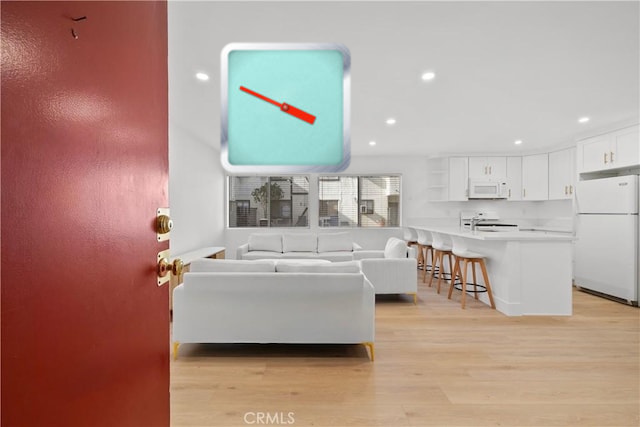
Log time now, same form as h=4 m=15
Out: h=3 m=49
